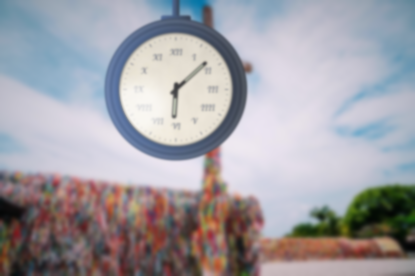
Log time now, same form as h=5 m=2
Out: h=6 m=8
